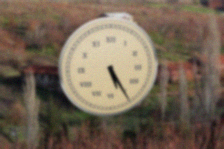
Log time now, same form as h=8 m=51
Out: h=5 m=25
